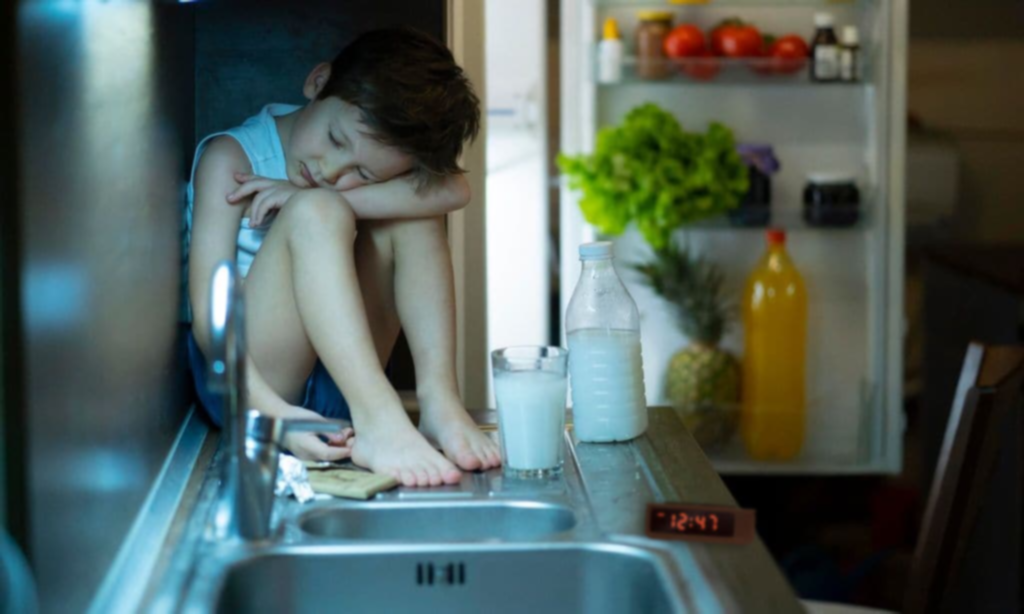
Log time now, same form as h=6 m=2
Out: h=12 m=47
